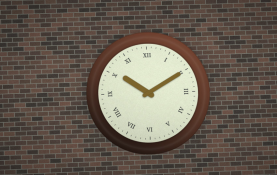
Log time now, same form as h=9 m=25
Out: h=10 m=10
